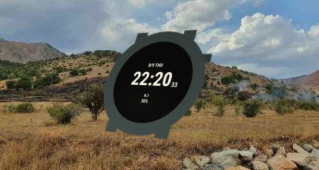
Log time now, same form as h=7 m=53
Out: h=22 m=20
